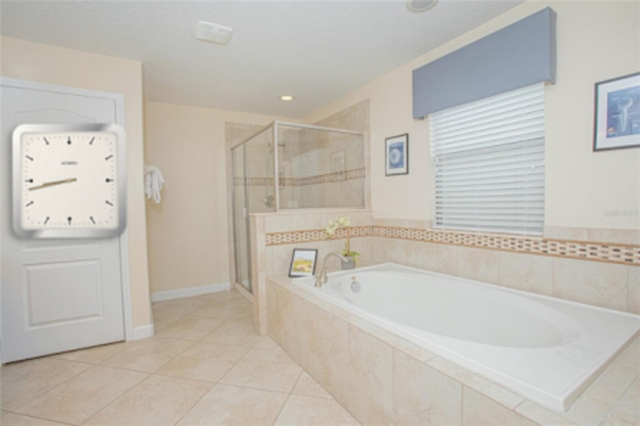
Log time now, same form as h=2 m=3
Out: h=8 m=43
